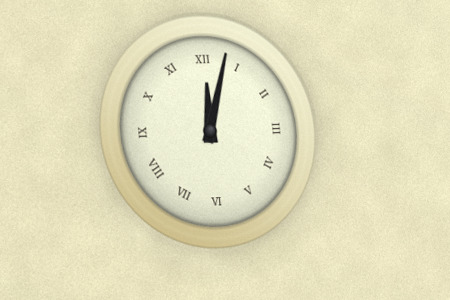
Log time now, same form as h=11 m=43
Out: h=12 m=3
